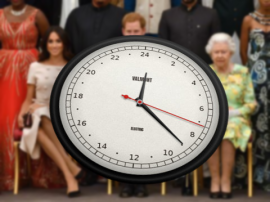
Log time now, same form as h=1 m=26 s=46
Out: h=0 m=22 s=18
